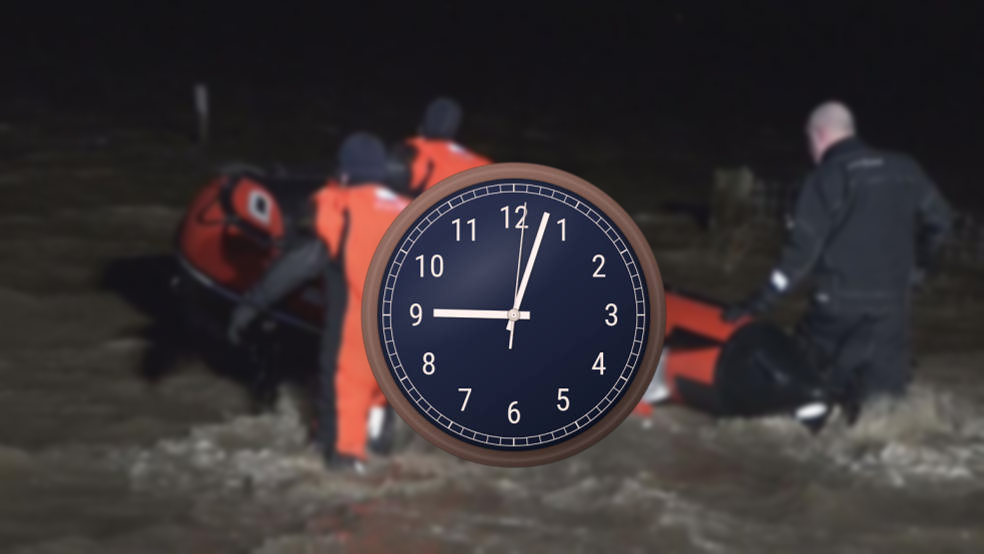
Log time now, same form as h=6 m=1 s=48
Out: h=9 m=3 s=1
